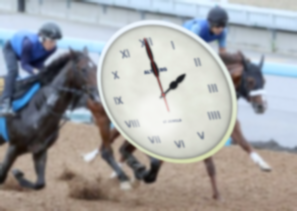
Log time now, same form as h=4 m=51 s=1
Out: h=2 m=0 s=0
